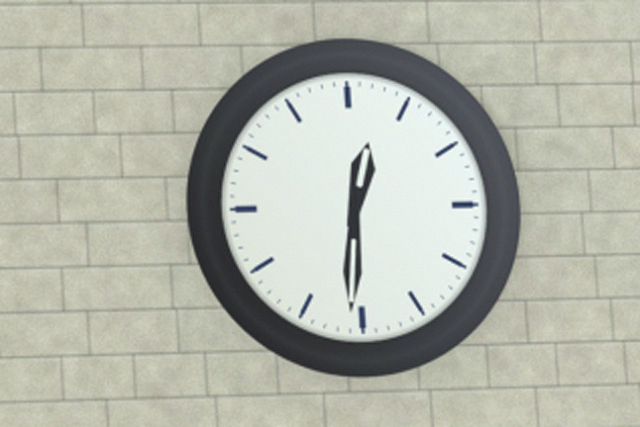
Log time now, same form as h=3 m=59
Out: h=12 m=31
